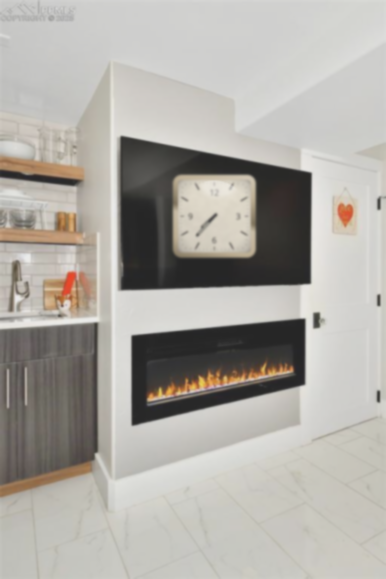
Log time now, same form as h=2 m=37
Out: h=7 m=37
